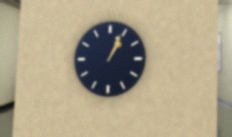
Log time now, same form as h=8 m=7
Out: h=1 m=4
